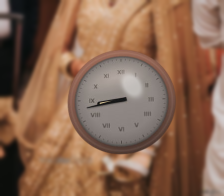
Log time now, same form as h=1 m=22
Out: h=8 m=43
